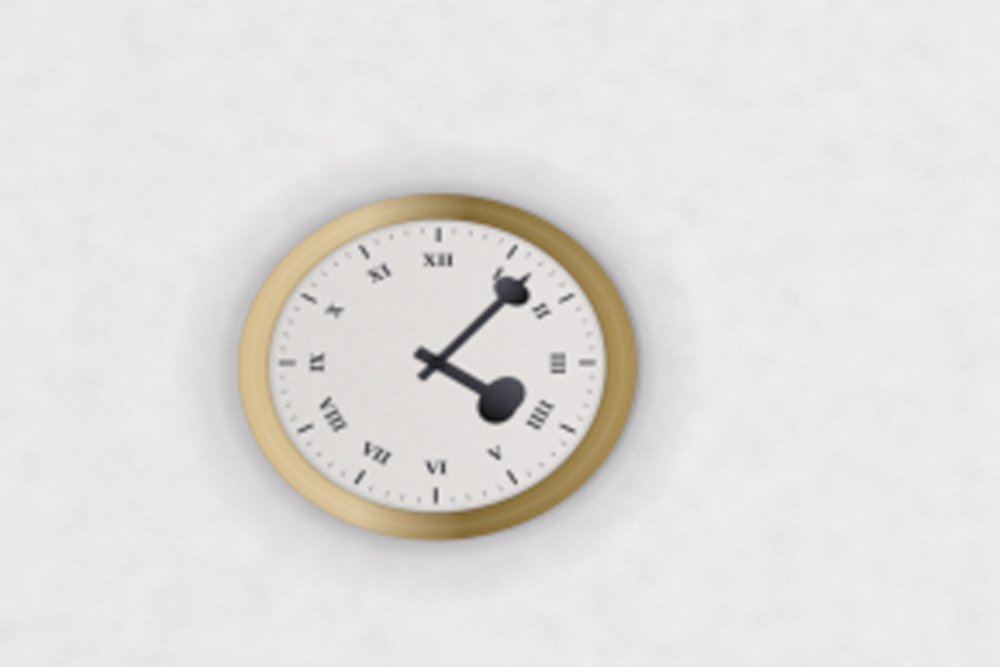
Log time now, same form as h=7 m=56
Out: h=4 m=7
